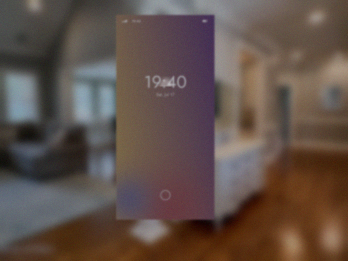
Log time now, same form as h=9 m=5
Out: h=19 m=40
